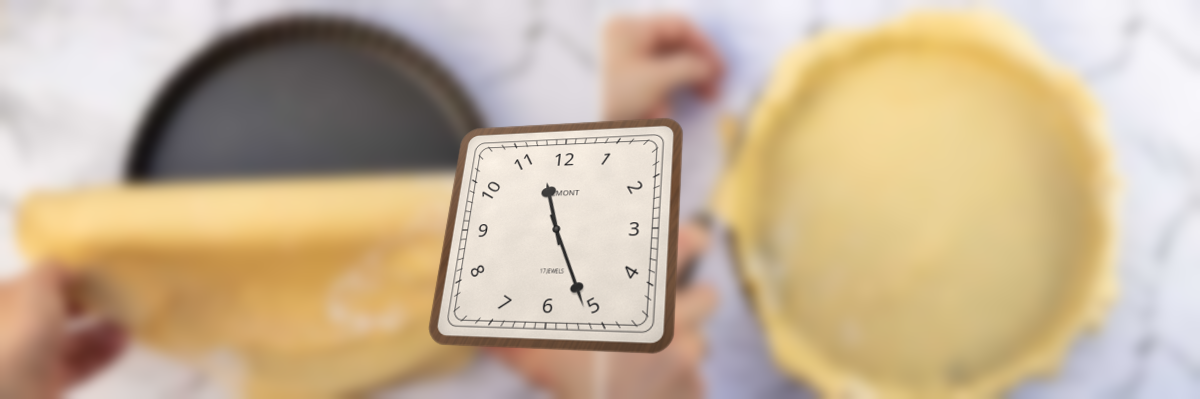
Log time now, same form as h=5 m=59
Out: h=11 m=26
